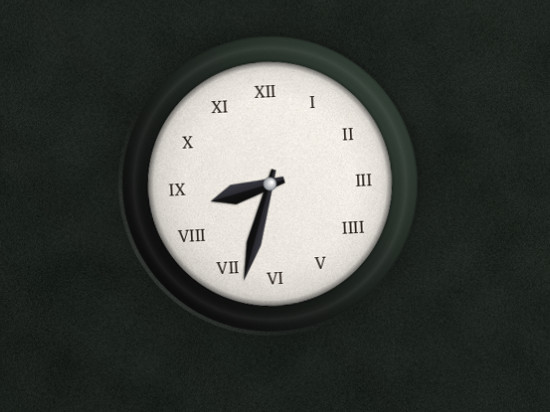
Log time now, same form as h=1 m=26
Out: h=8 m=33
